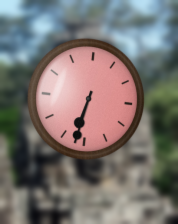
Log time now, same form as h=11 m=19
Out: h=6 m=32
